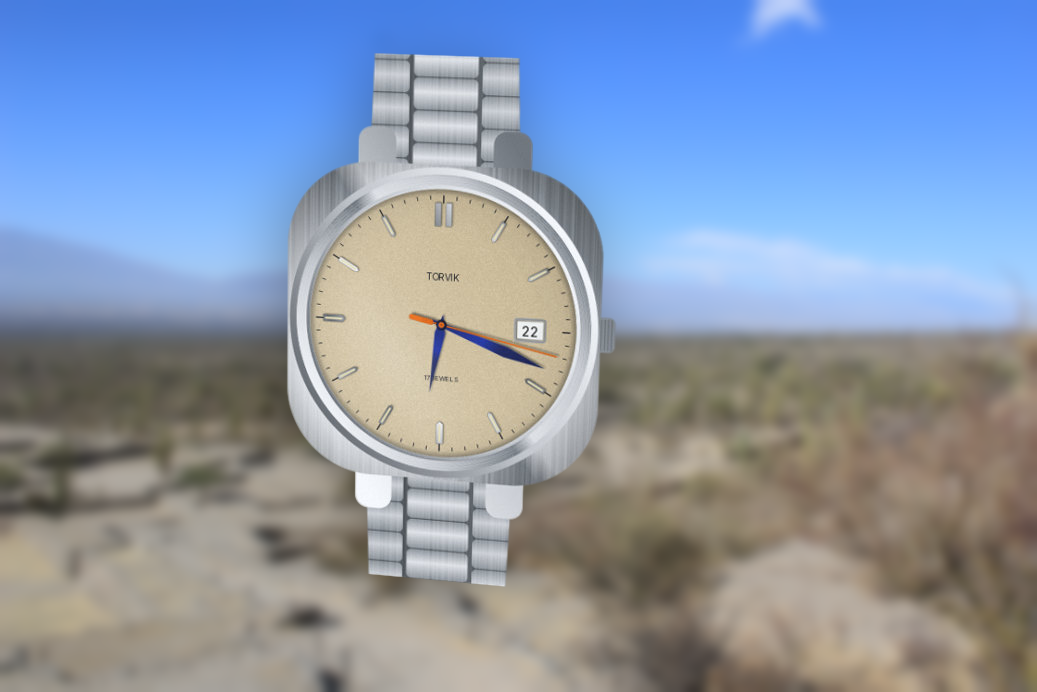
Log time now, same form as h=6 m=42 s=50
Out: h=6 m=18 s=17
